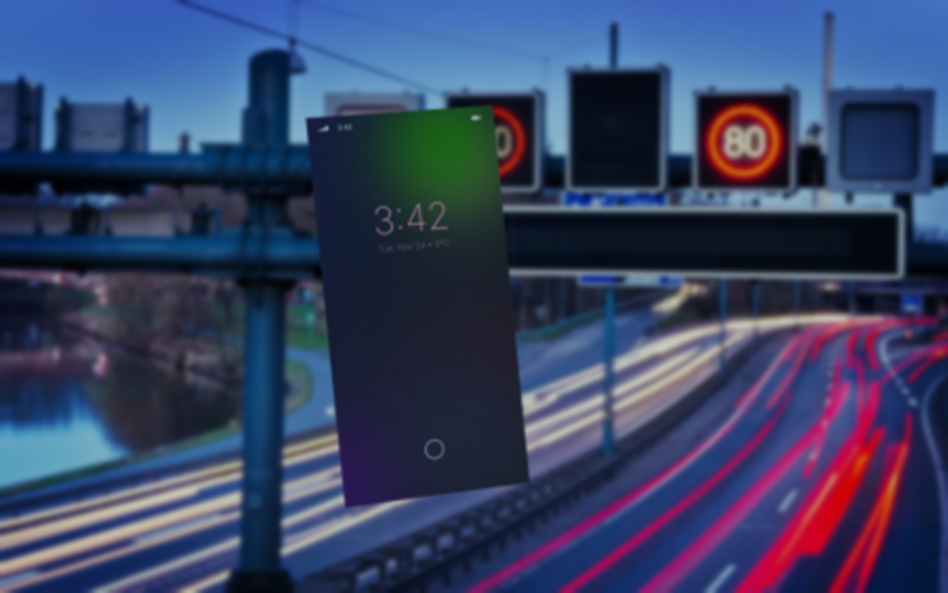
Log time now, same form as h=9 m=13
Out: h=3 m=42
